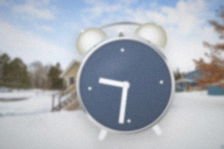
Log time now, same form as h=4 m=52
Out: h=9 m=32
